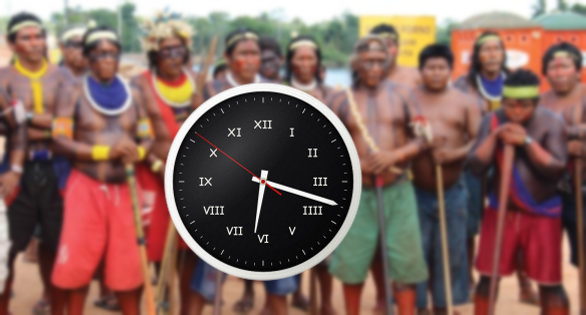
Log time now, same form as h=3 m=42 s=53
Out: h=6 m=17 s=51
